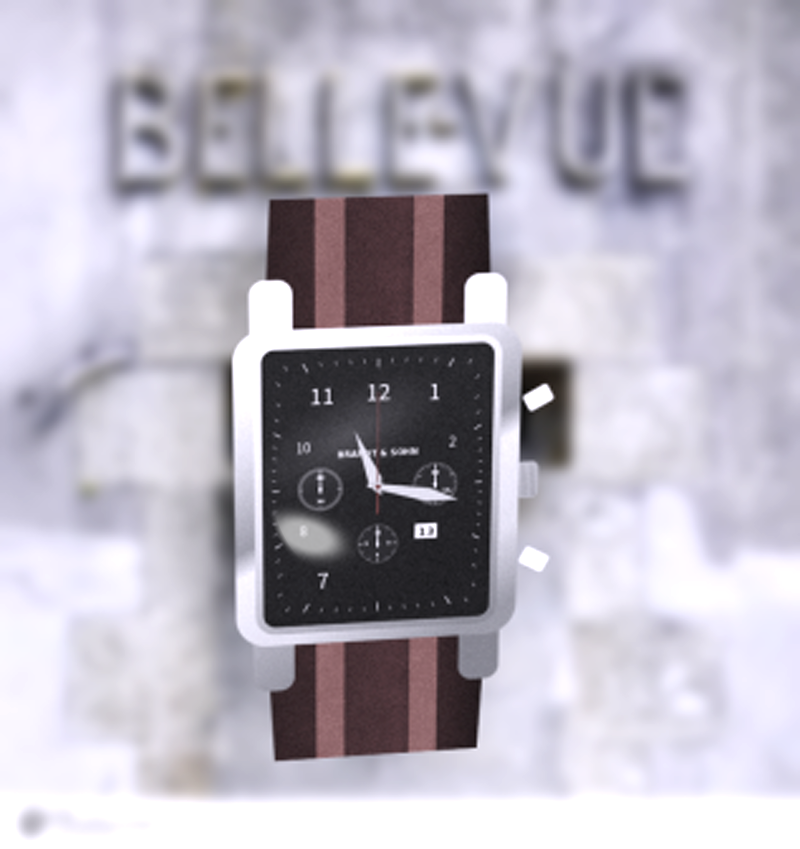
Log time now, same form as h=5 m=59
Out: h=11 m=17
